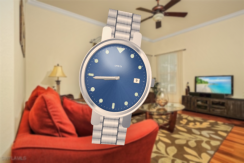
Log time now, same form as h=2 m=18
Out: h=8 m=44
